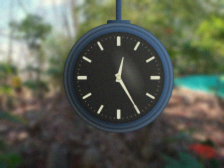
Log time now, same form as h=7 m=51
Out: h=12 m=25
